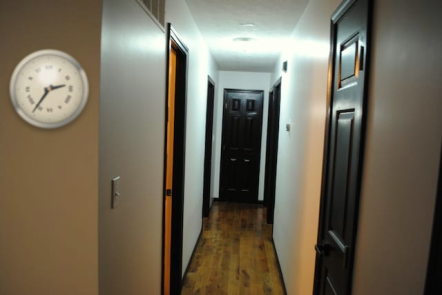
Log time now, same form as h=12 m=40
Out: h=2 m=36
